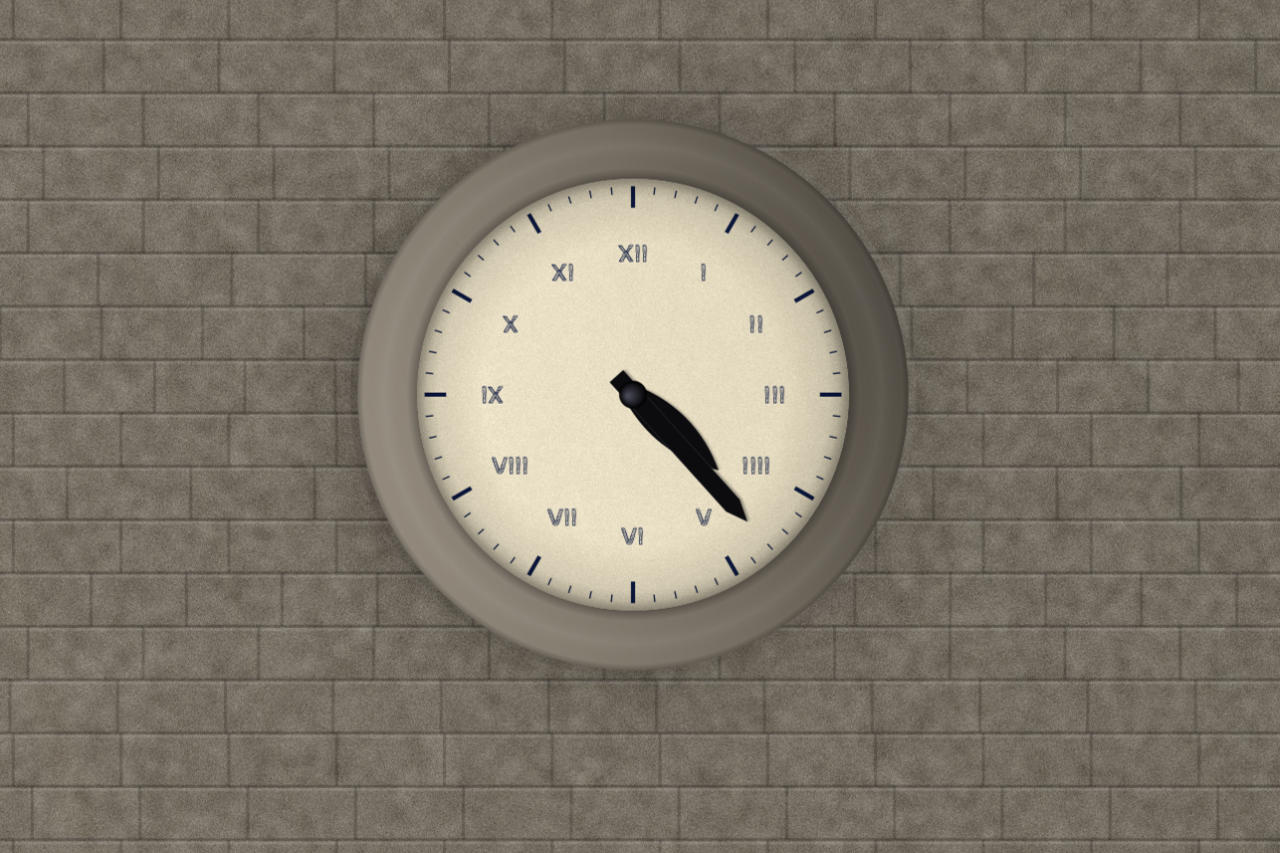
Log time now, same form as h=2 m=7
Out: h=4 m=23
